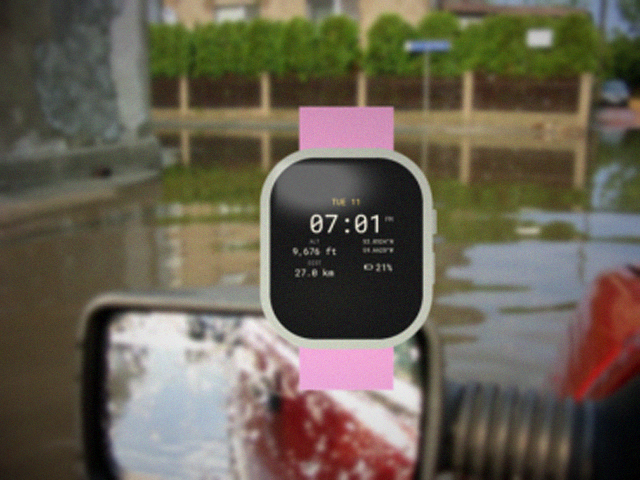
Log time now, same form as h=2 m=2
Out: h=7 m=1
